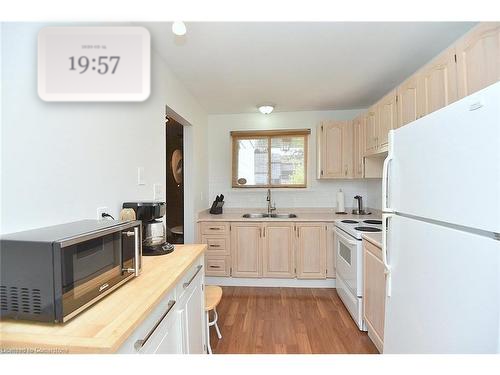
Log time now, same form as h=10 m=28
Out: h=19 m=57
